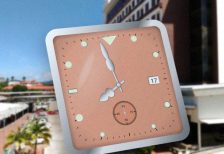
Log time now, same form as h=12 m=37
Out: h=7 m=58
